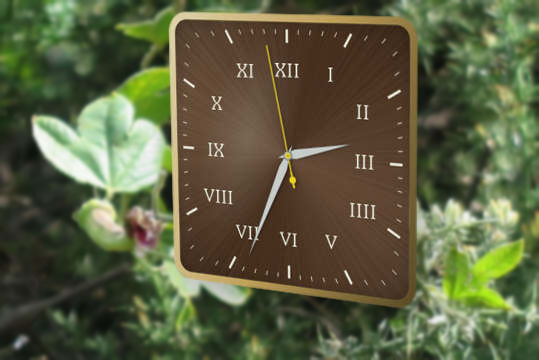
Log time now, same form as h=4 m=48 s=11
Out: h=2 m=33 s=58
